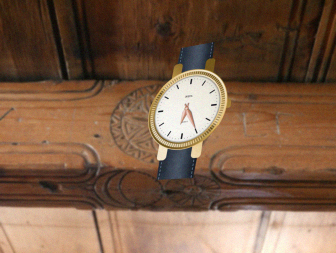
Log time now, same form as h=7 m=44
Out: h=6 m=25
